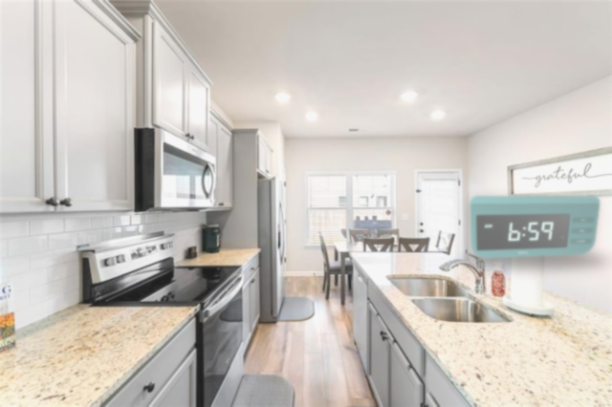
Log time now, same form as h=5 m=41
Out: h=6 m=59
